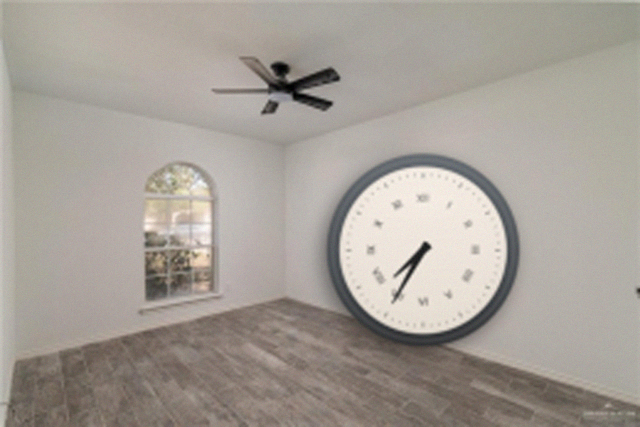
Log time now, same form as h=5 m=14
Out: h=7 m=35
